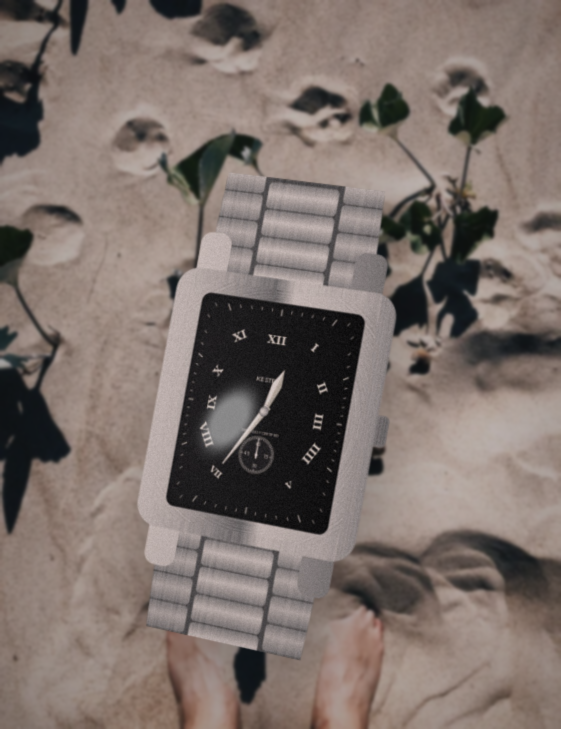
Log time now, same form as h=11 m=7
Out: h=12 m=35
